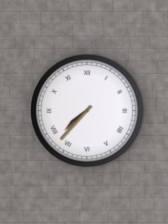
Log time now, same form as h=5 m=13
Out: h=7 m=37
